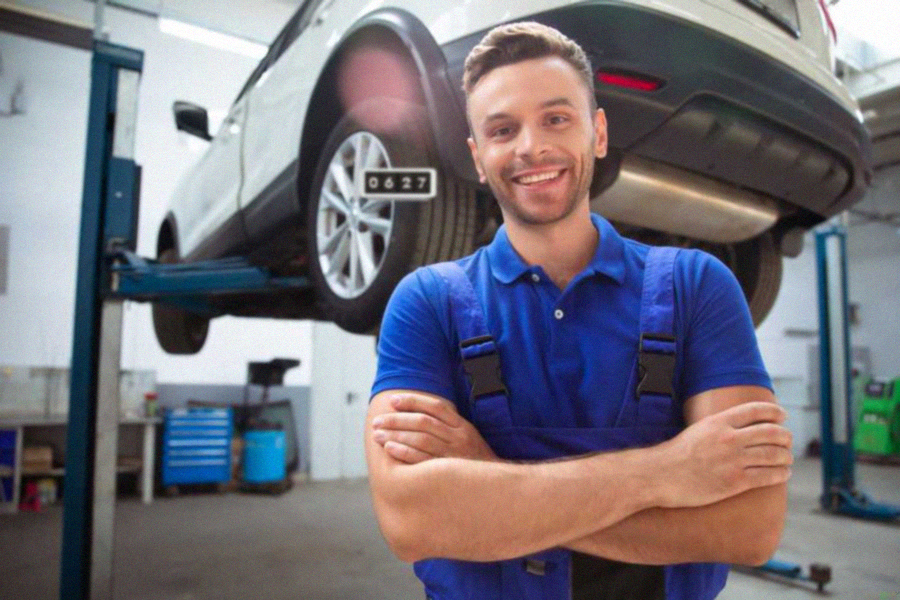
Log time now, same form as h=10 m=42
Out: h=6 m=27
